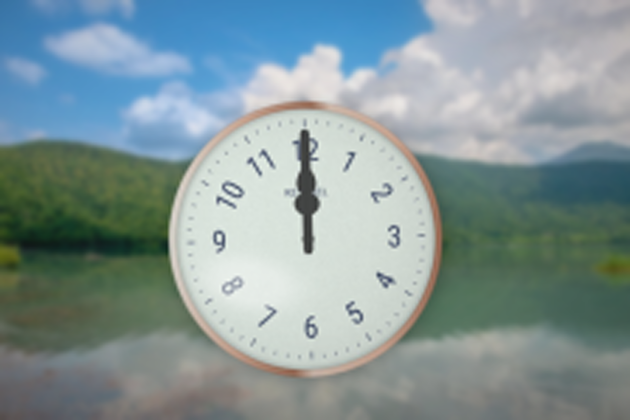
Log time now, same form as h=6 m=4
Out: h=12 m=0
